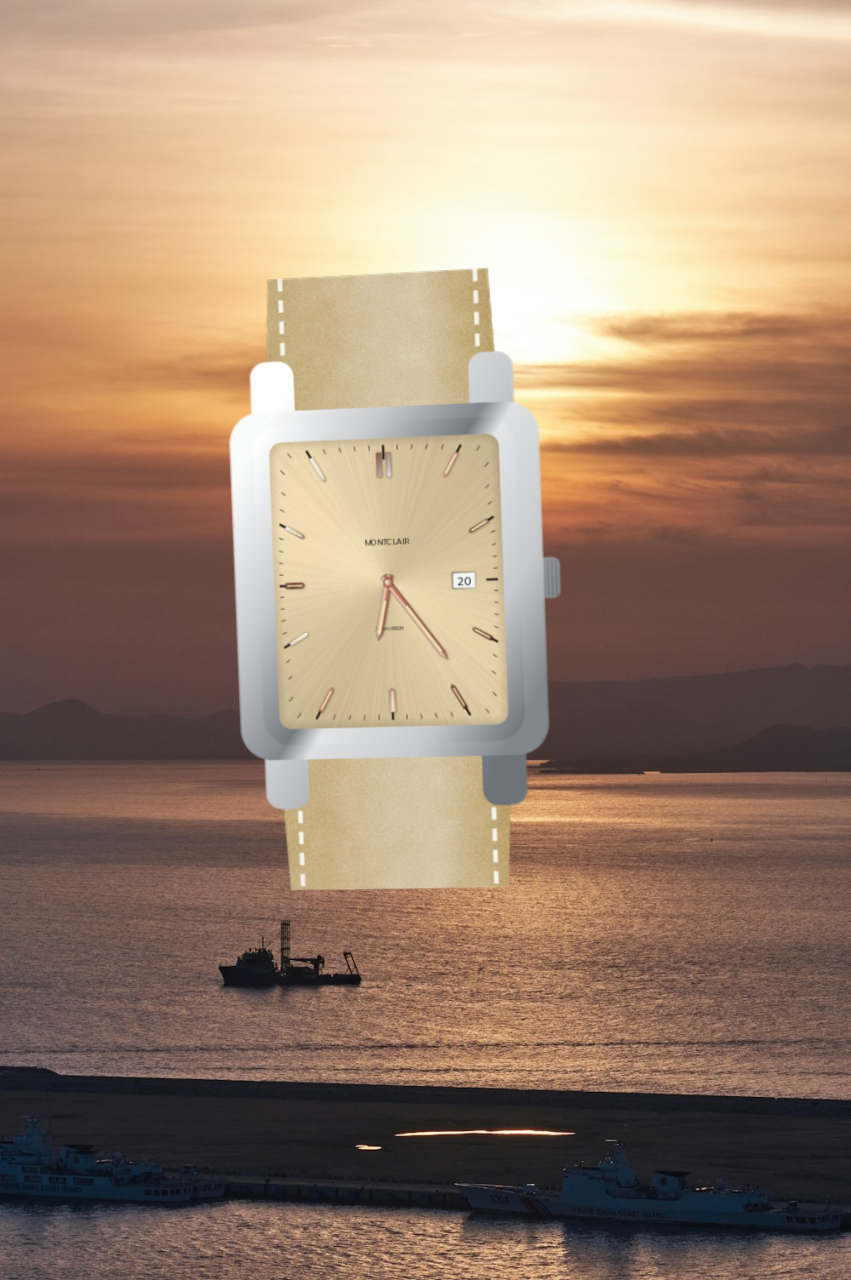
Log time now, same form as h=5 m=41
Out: h=6 m=24
